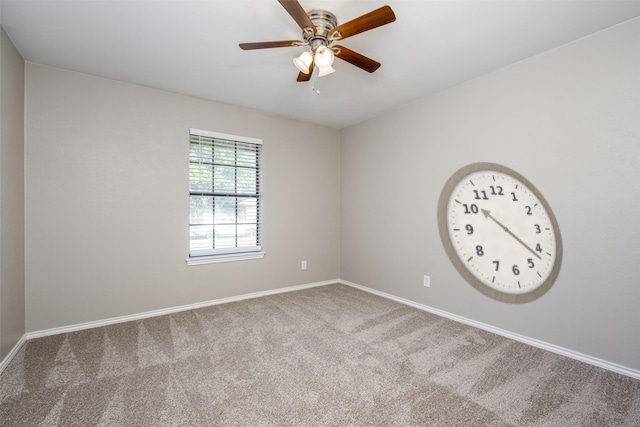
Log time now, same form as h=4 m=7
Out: h=10 m=22
